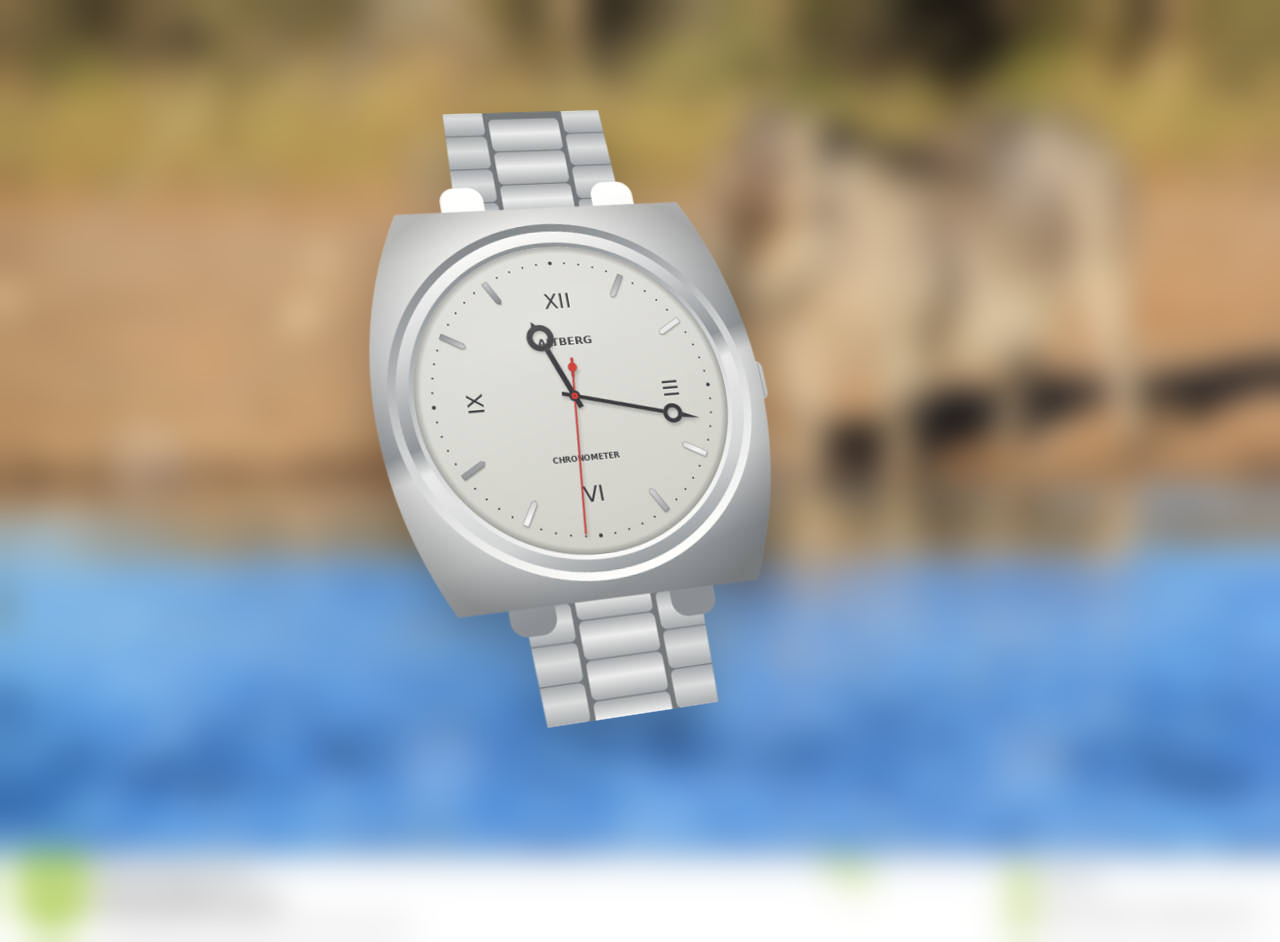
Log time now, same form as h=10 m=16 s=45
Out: h=11 m=17 s=31
